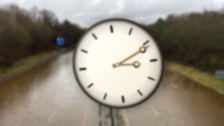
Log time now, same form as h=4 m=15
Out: h=3 m=11
